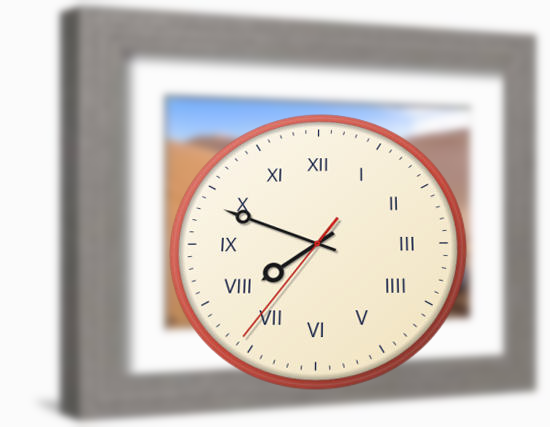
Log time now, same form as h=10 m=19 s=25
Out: h=7 m=48 s=36
